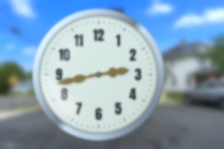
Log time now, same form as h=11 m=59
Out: h=2 m=43
